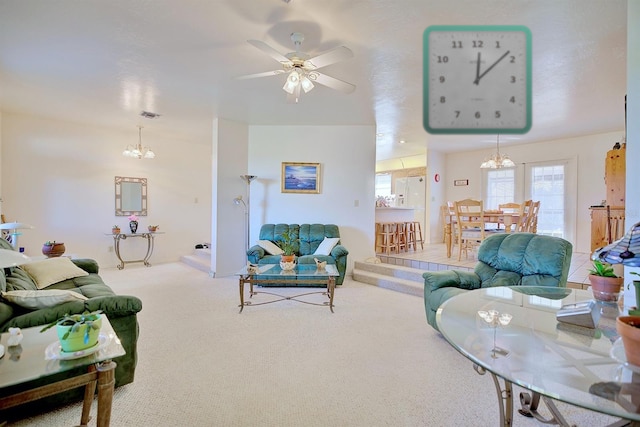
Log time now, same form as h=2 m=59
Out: h=12 m=8
